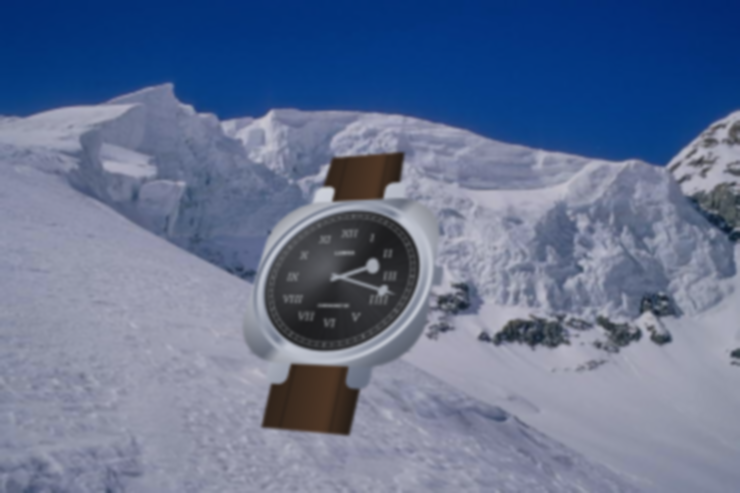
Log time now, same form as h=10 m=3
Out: h=2 m=18
